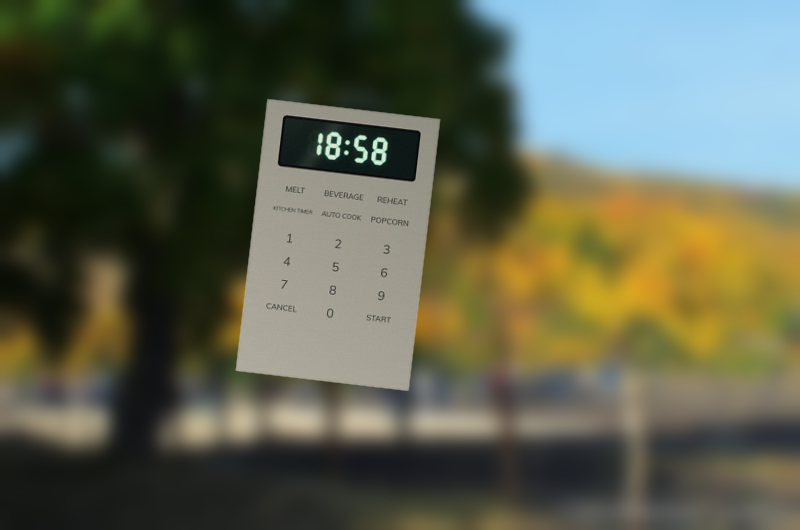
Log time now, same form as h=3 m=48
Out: h=18 m=58
